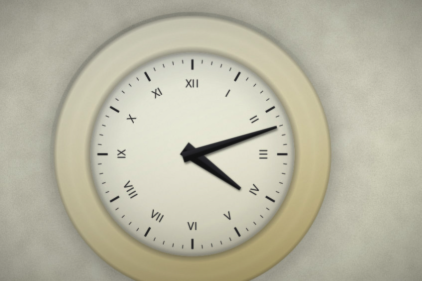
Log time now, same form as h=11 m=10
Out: h=4 m=12
